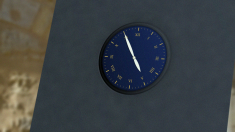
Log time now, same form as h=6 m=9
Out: h=4 m=55
